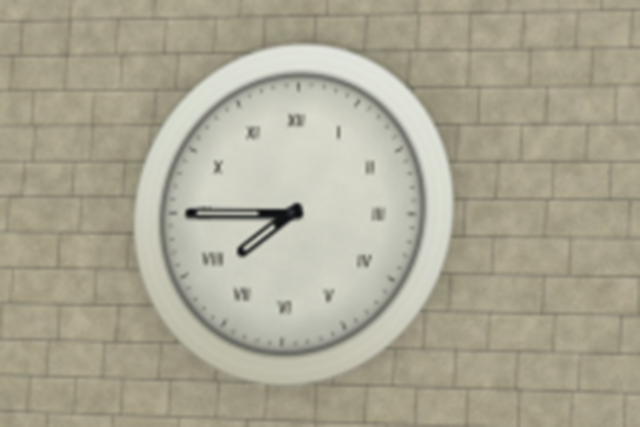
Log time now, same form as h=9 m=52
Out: h=7 m=45
